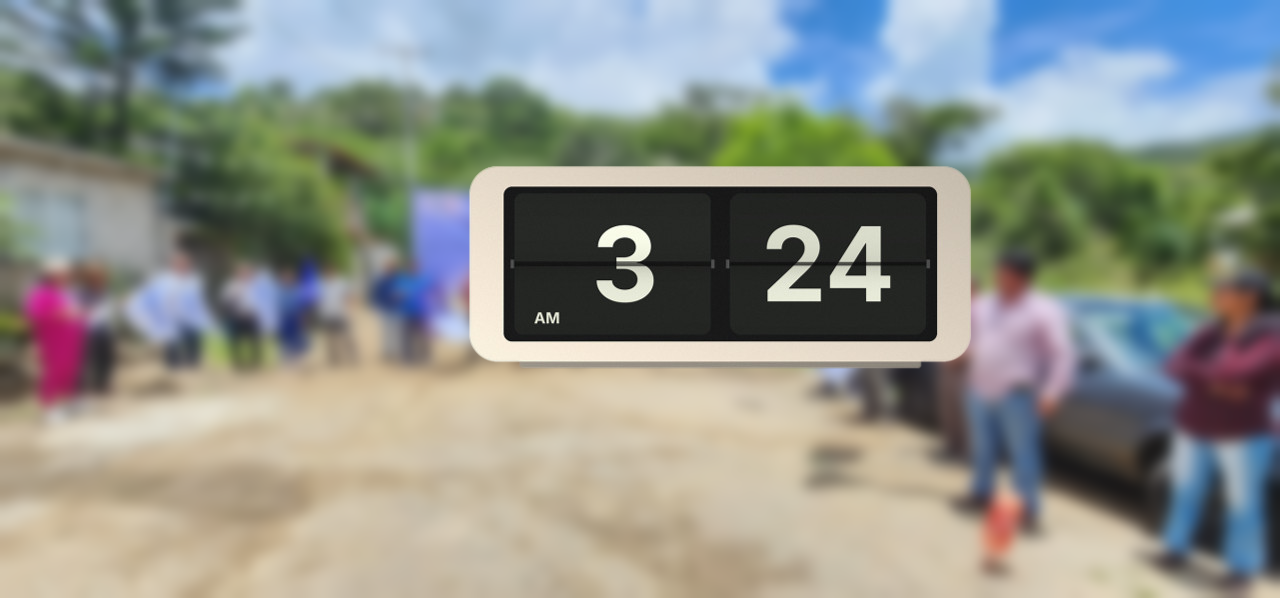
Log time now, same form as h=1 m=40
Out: h=3 m=24
